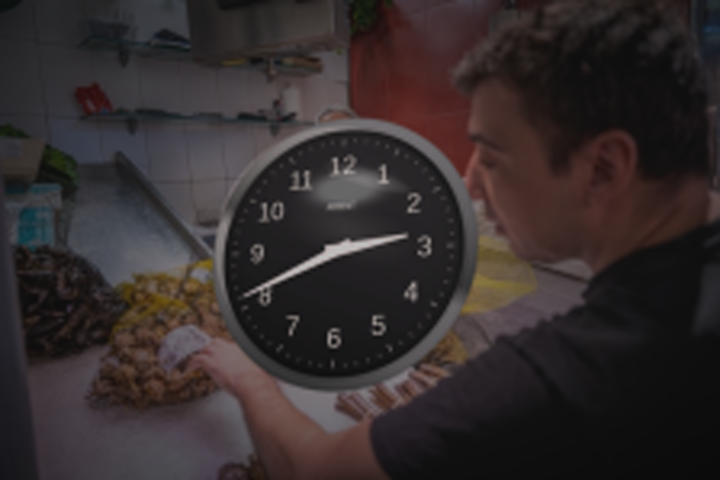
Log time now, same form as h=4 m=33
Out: h=2 m=41
